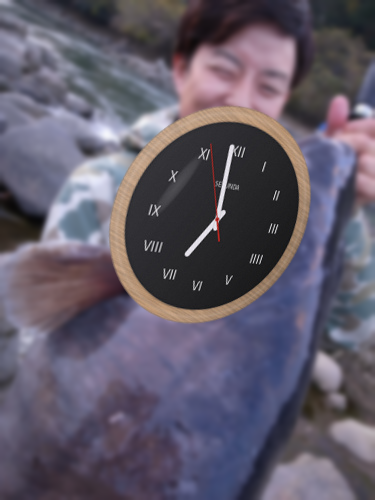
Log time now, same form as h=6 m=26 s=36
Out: h=6 m=58 s=56
